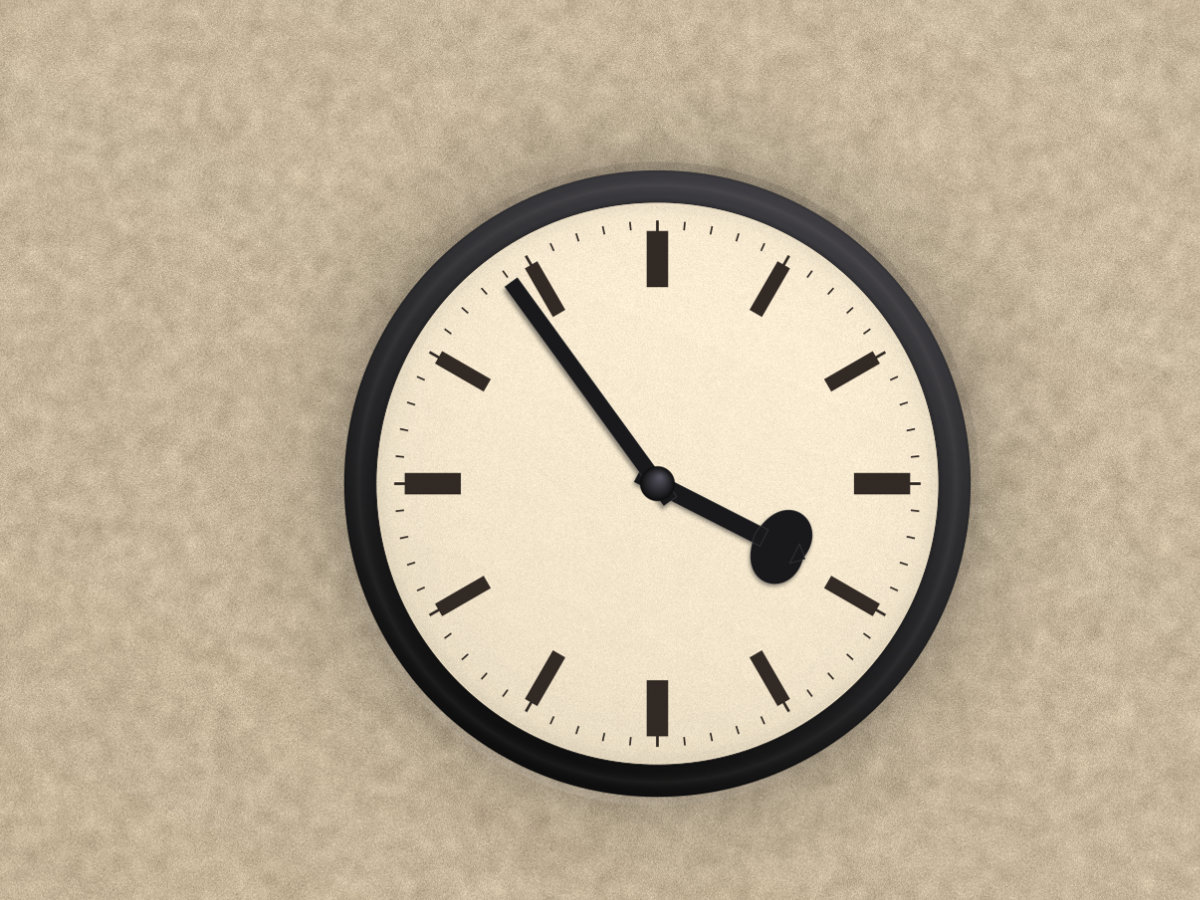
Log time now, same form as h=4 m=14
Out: h=3 m=54
